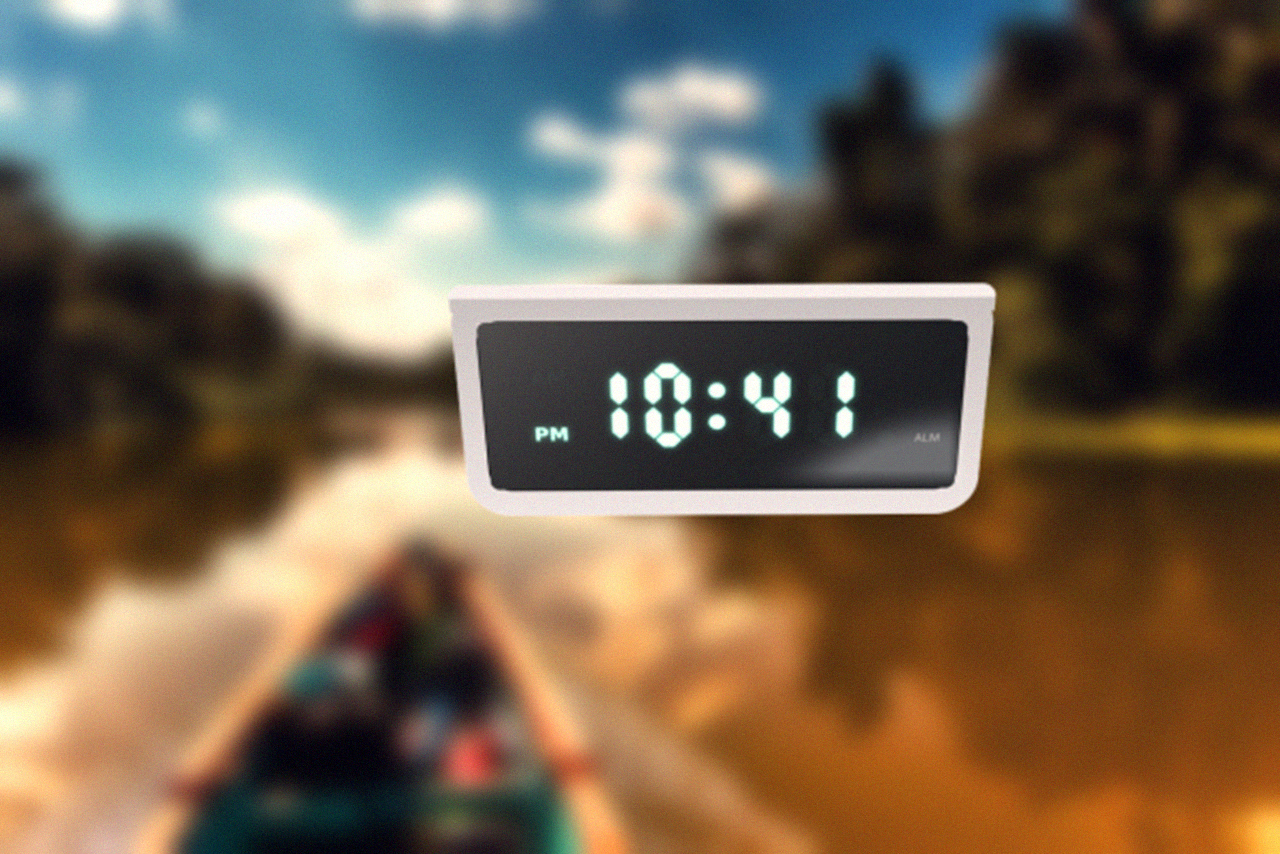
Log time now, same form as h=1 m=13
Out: h=10 m=41
